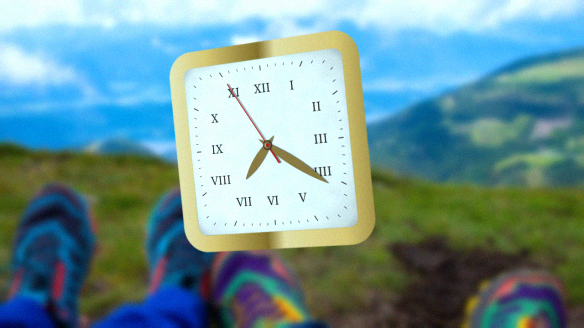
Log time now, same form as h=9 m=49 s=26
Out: h=7 m=20 s=55
